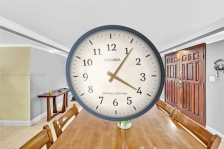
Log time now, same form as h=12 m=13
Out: h=4 m=6
